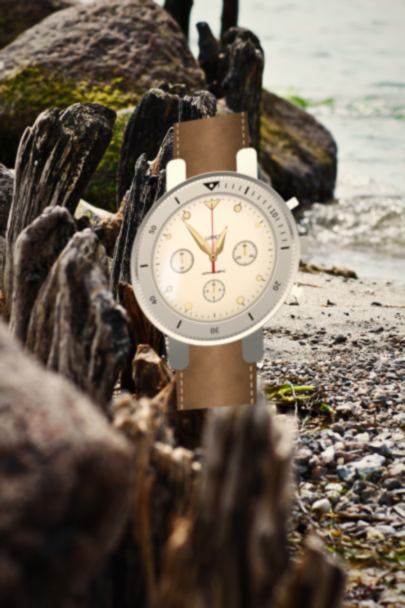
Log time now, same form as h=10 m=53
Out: h=12 m=54
